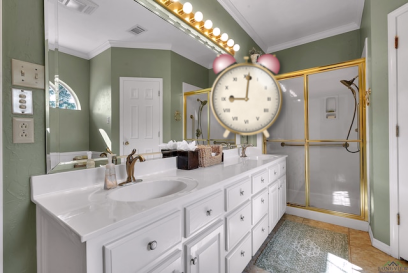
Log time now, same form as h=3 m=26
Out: h=9 m=1
